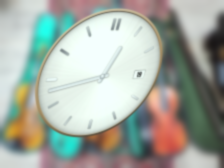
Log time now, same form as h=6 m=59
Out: h=12 m=43
